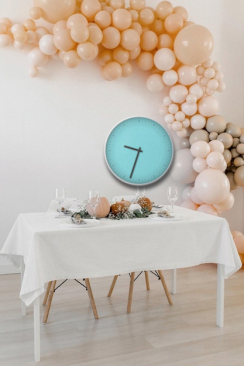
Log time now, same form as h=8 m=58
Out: h=9 m=33
